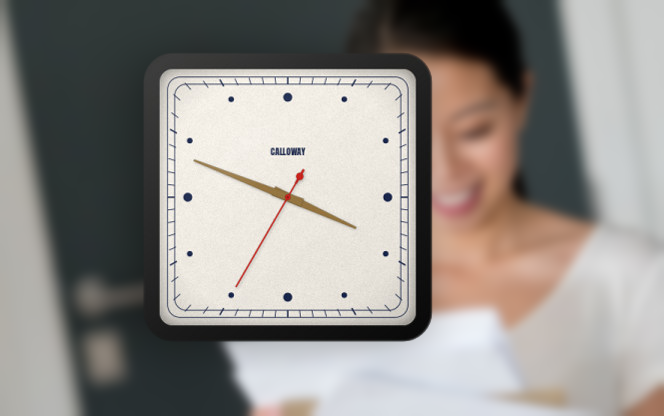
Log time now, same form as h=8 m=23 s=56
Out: h=3 m=48 s=35
